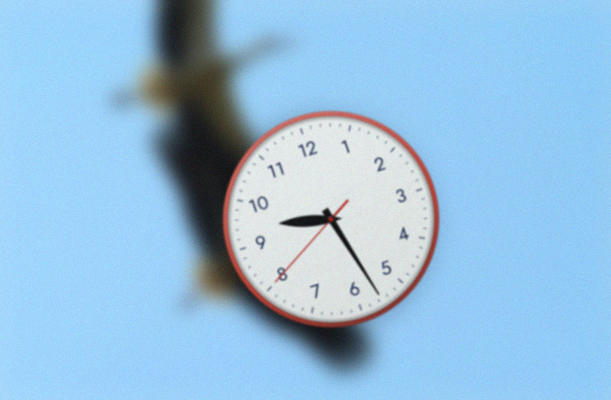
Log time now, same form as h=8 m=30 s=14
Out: h=9 m=27 s=40
